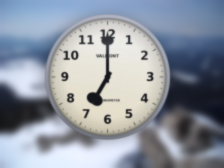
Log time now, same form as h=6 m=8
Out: h=7 m=0
